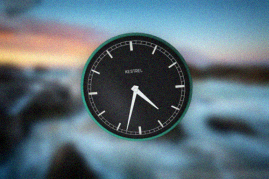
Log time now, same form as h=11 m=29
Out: h=4 m=33
